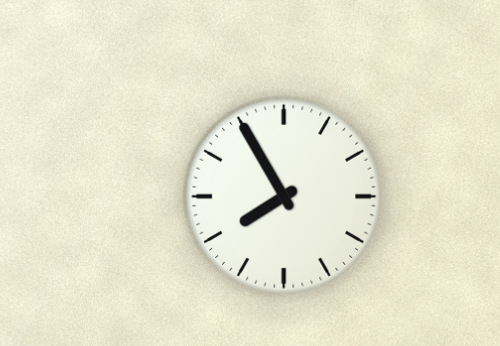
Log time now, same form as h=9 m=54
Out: h=7 m=55
